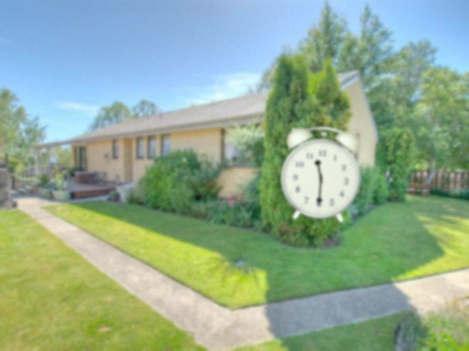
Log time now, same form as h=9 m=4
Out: h=11 m=30
